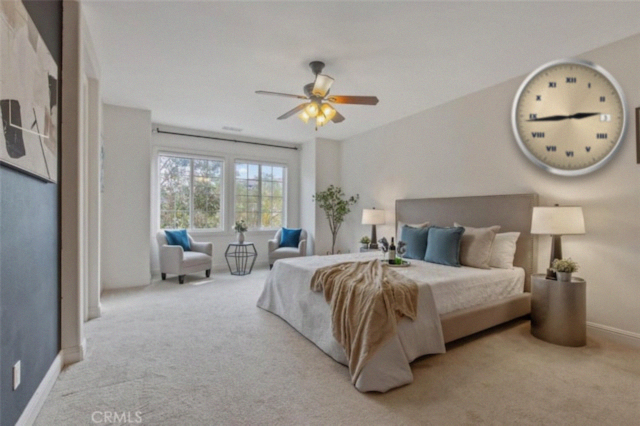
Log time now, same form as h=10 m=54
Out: h=2 m=44
